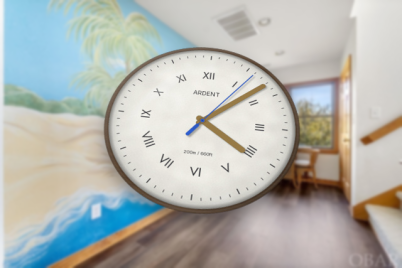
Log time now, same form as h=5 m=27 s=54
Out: h=4 m=8 s=6
